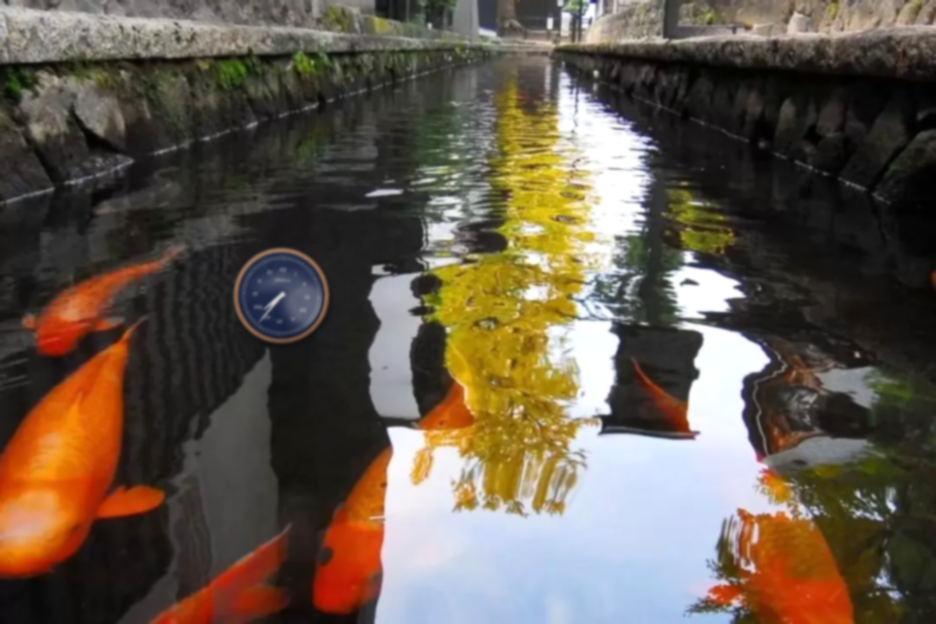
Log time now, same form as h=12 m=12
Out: h=7 m=36
